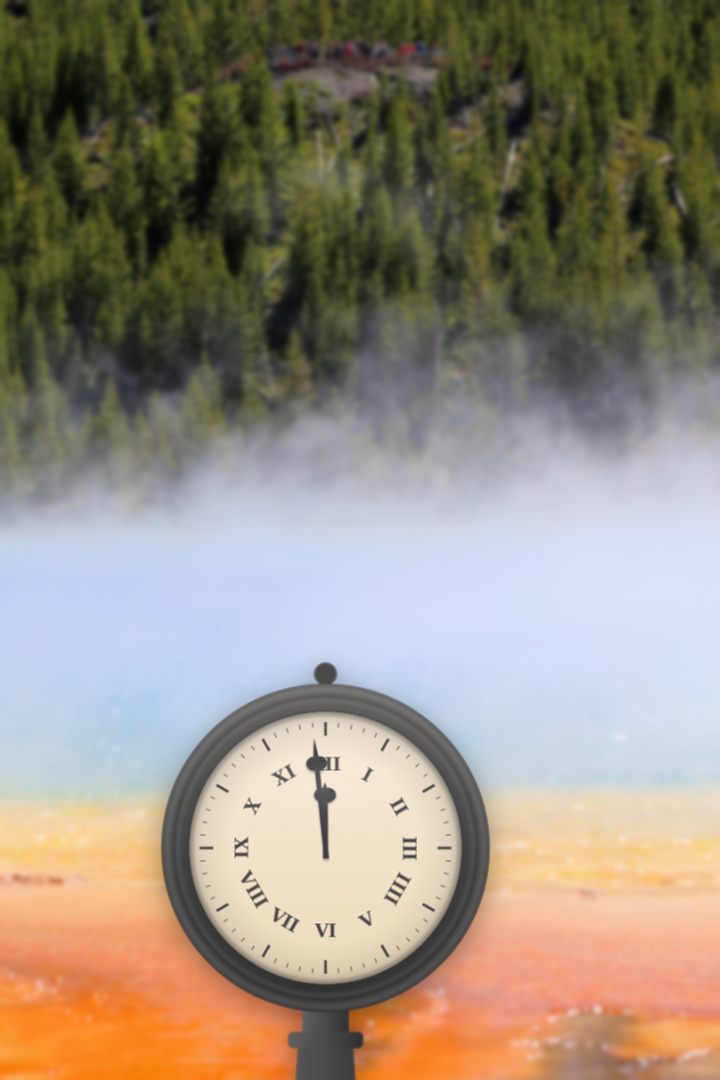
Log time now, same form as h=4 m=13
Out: h=11 m=59
